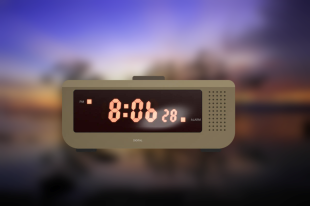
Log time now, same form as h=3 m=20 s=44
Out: h=8 m=6 s=28
